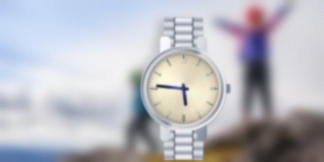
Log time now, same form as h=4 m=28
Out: h=5 m=46
